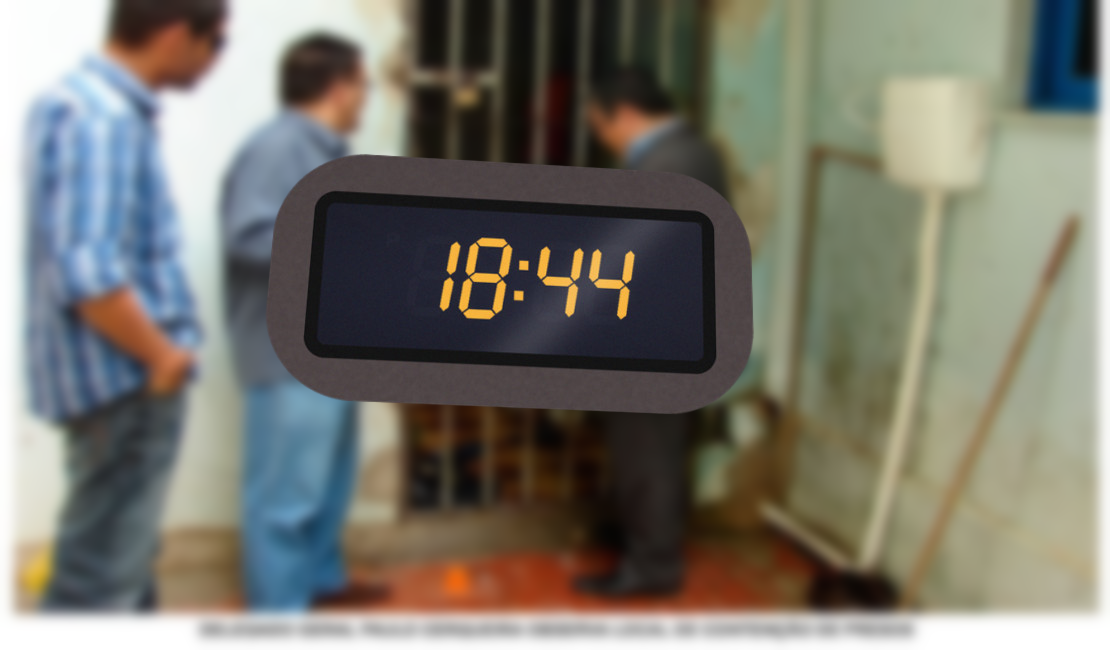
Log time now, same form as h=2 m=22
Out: h=18 m=44
